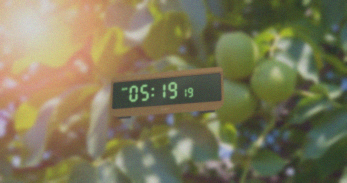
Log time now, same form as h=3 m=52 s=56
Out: h=5 m=19 s=19
